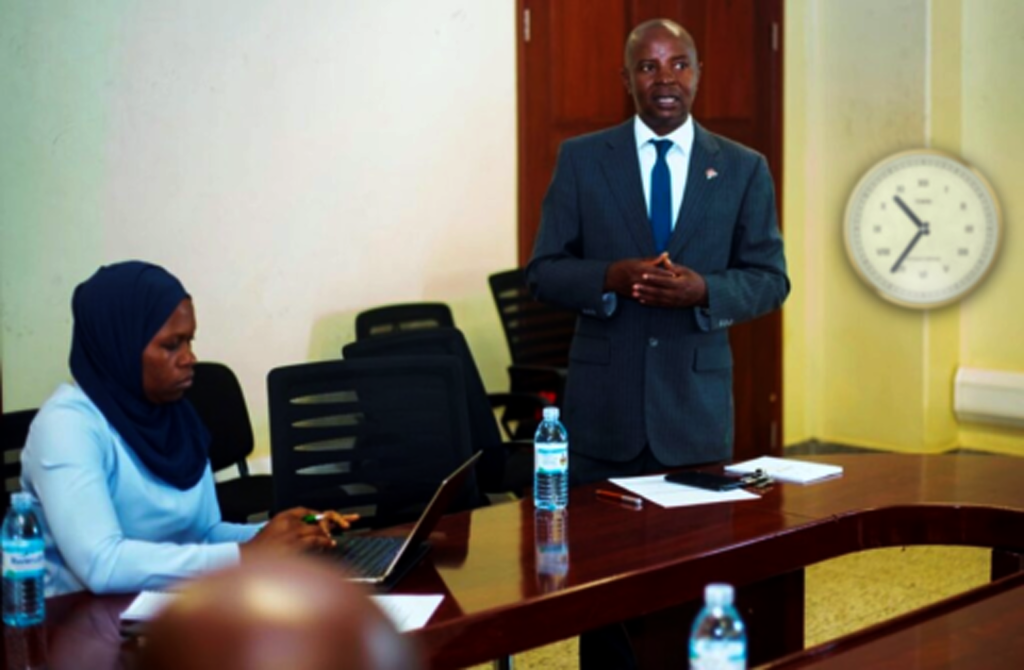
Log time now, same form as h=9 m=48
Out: h=10 m=36
